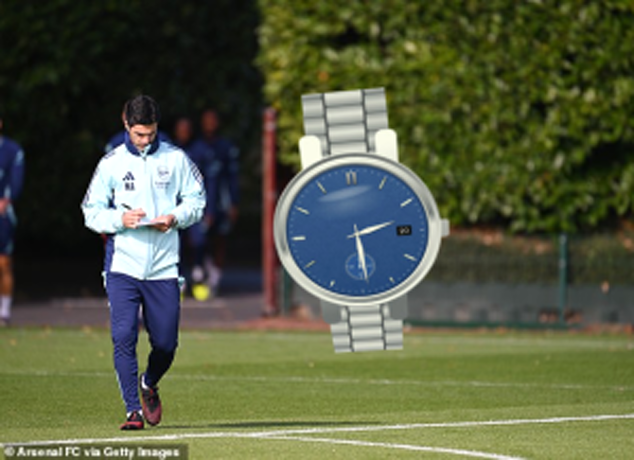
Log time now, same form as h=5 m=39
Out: h=2 m=29
